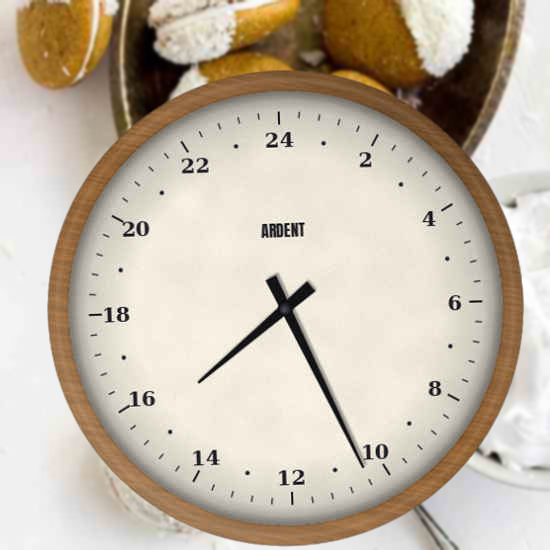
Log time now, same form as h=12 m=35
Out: h=15 m=26
